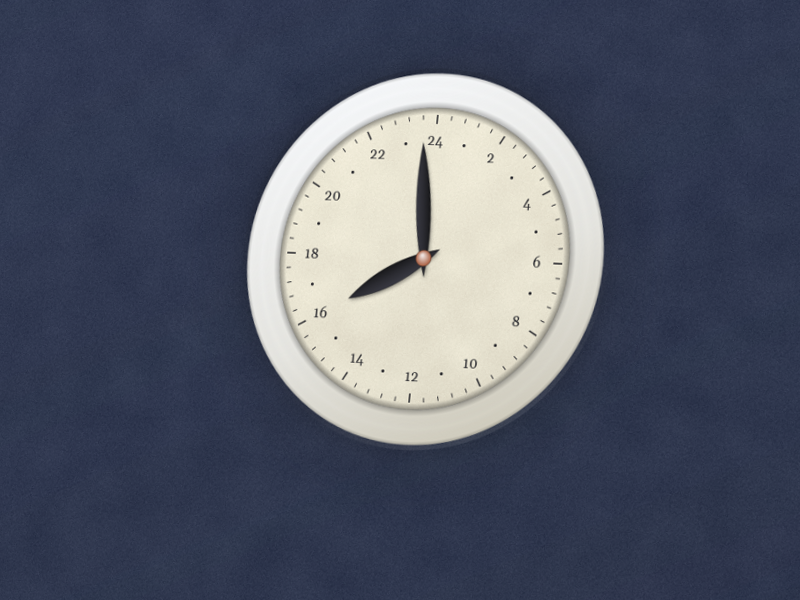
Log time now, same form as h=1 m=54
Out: h=15 m=59
